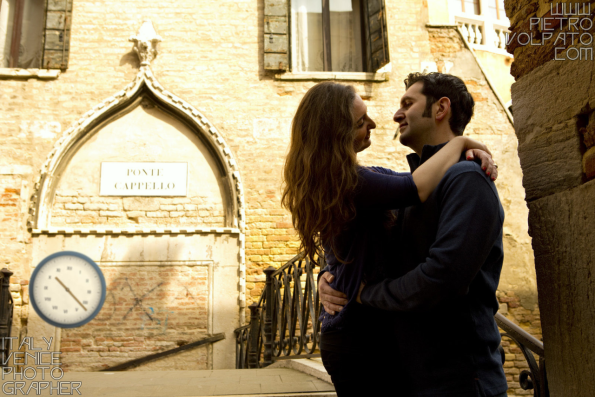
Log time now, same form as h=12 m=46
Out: h=10 m=22
